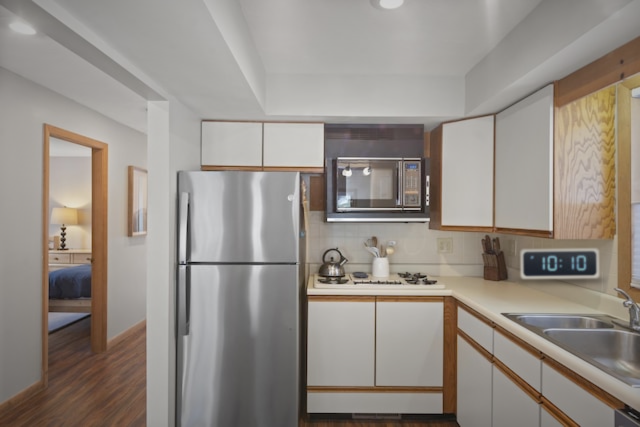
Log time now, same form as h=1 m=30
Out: h=10 m=10
